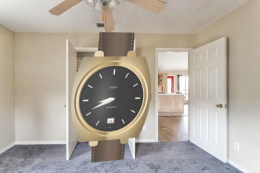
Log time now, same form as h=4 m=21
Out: h=8 m=41
